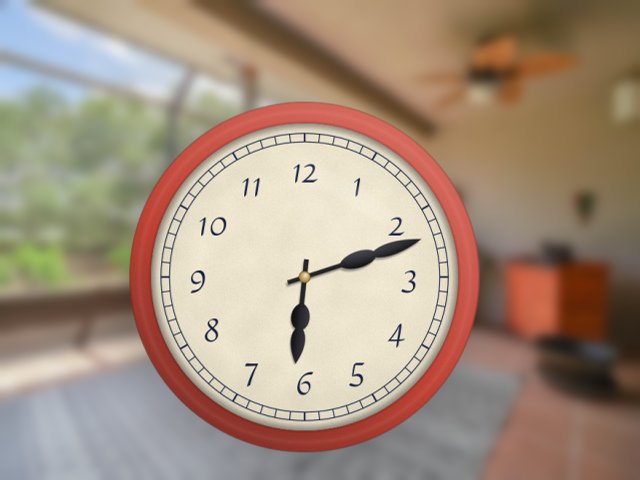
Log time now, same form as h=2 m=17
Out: h=6 m=12
